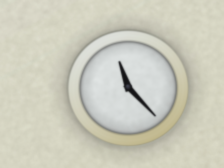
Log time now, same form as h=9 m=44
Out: h=11 m=23
